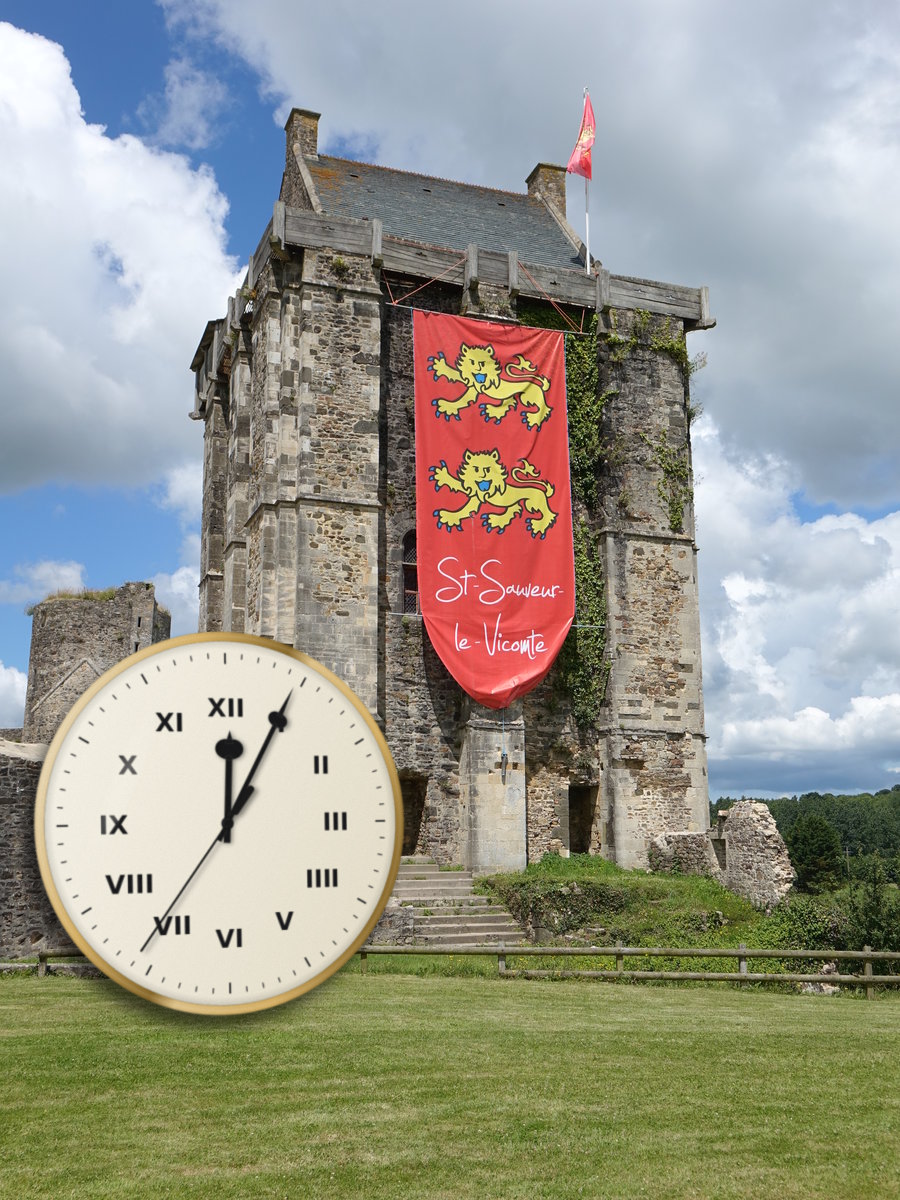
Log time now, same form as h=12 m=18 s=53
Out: h=12 m=4 s=36
